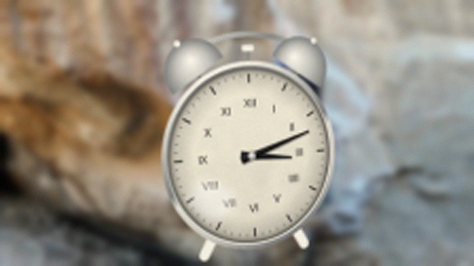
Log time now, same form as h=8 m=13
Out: h=3 m=12
